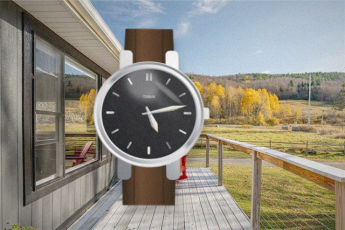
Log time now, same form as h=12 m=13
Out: h=5 m=13
